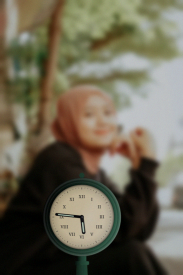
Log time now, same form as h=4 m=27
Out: h=5 m=46
